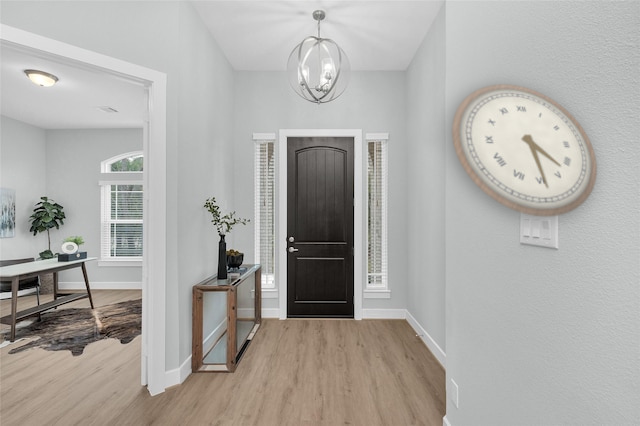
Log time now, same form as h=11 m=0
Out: h=4 m=29
